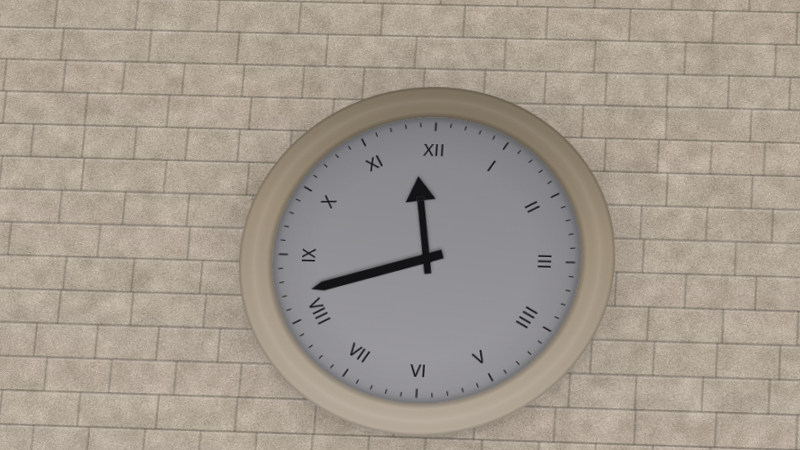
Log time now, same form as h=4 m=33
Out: h=11 m=42
